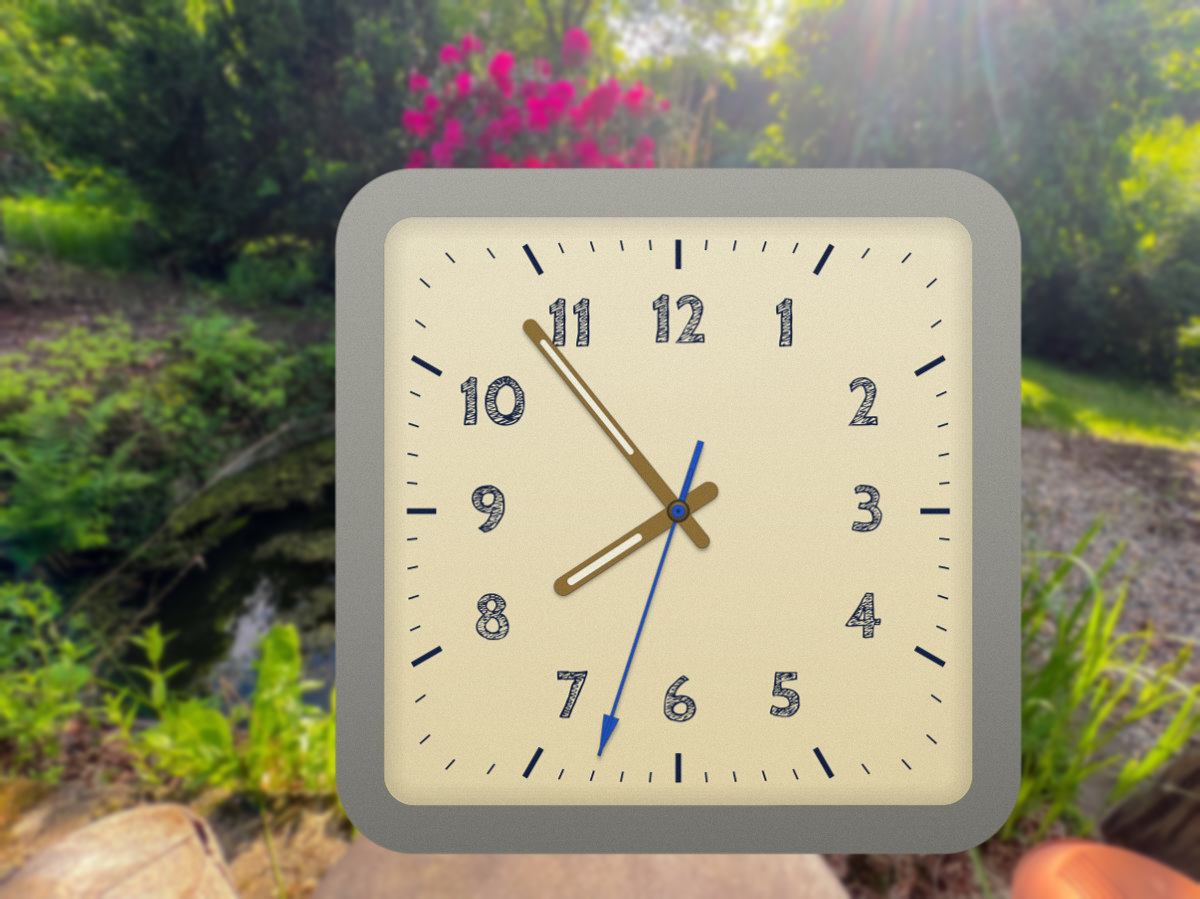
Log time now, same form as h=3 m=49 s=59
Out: h=7 m=53 s=33
